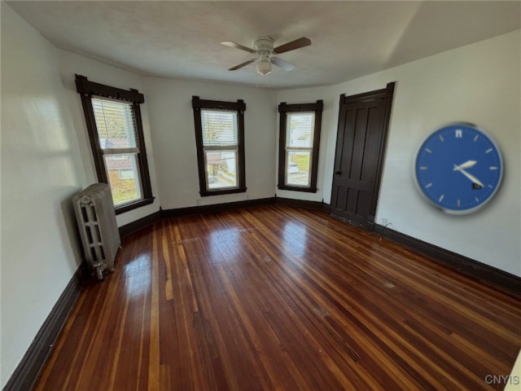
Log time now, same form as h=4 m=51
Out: h=2 m=21
